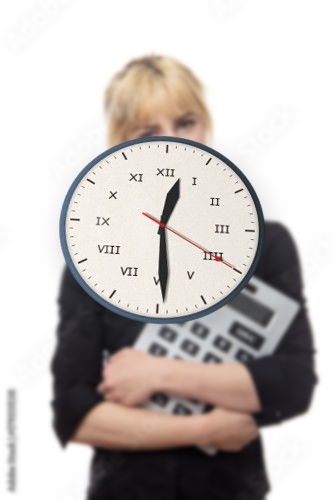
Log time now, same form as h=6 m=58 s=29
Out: h=12 m=29 s=20
